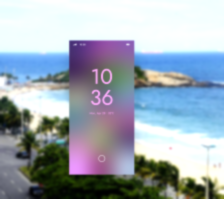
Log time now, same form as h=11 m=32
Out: h=10 m=36
